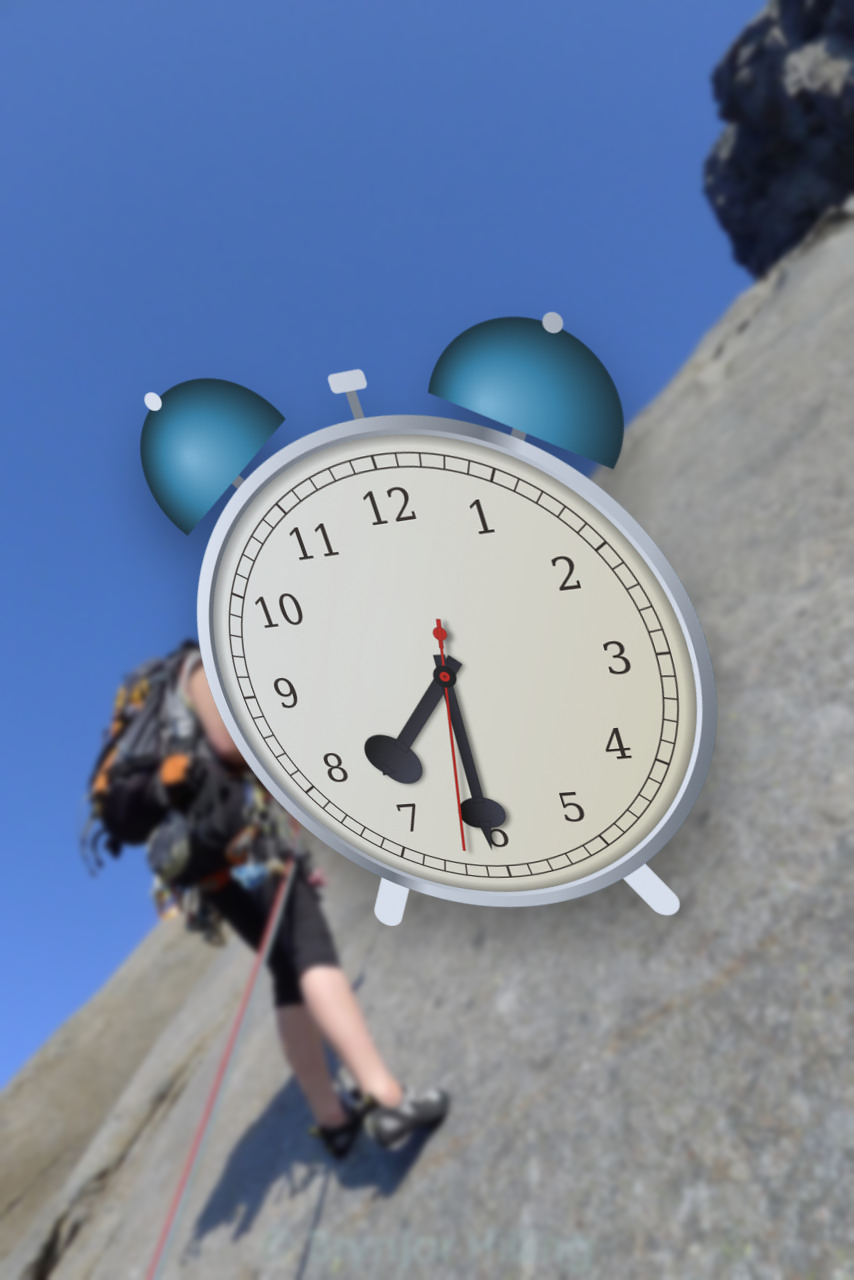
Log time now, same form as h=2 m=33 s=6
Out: h=7 m=30 s=32
